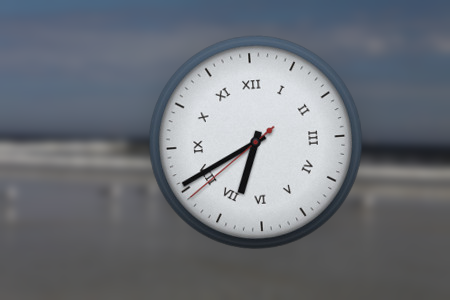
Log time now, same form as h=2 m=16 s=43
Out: h=6 m=40 s=39
